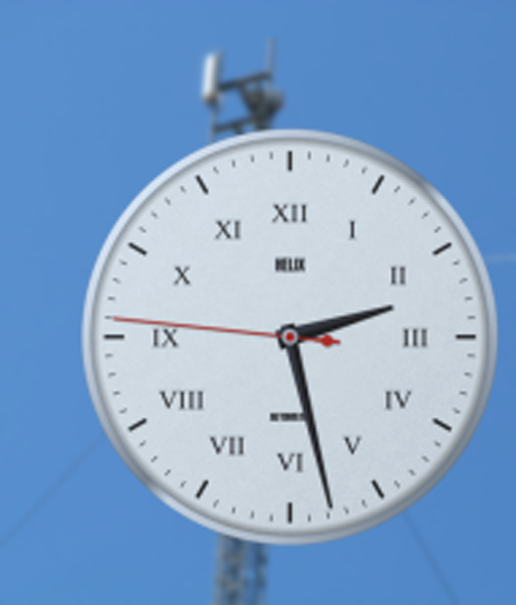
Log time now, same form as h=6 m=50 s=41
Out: h=2 m=27 s=46
